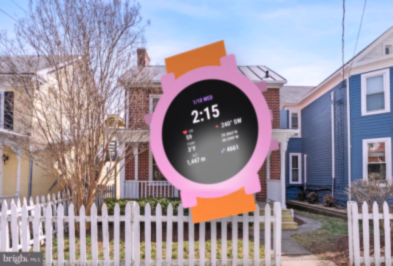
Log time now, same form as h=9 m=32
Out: h=2 m=15
